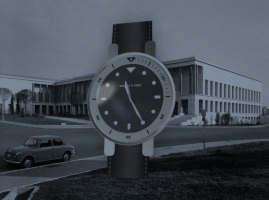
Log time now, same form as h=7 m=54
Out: h=11 m=25
